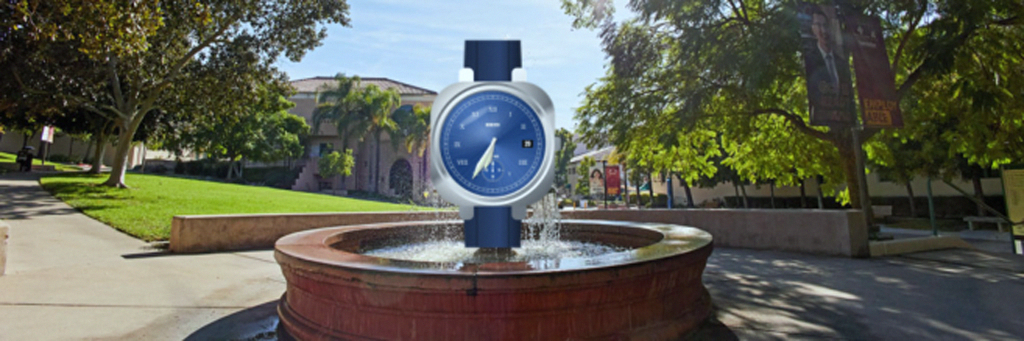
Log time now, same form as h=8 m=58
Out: h=6 m=35
